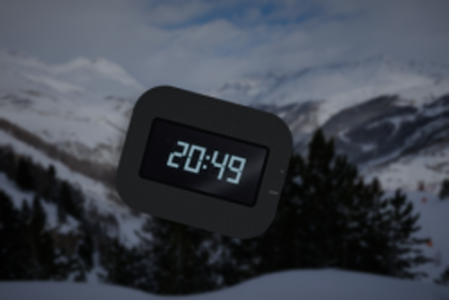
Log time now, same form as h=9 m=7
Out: h=20 m=49
